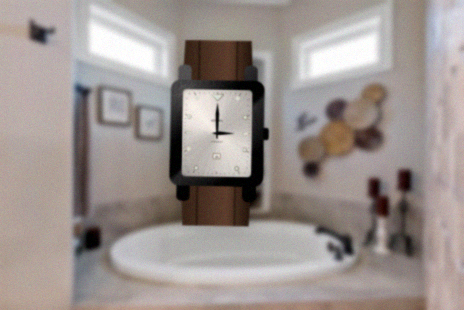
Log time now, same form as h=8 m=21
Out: h=3 m=0
